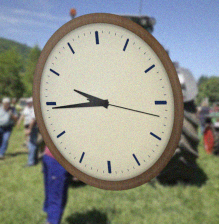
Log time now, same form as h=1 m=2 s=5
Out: h=9 m=44 s=17
